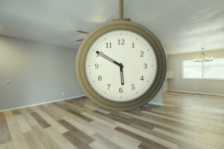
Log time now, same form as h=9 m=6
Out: h=5 m=50
